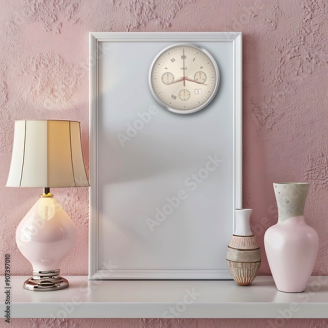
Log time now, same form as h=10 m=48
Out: h=8 m=18
